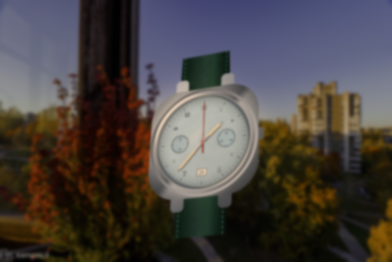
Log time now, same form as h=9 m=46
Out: h=1 m=37
